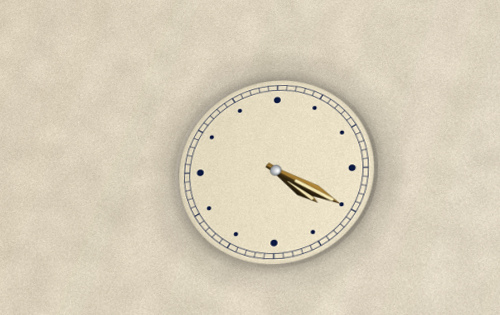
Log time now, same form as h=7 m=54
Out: h=4 m=20
